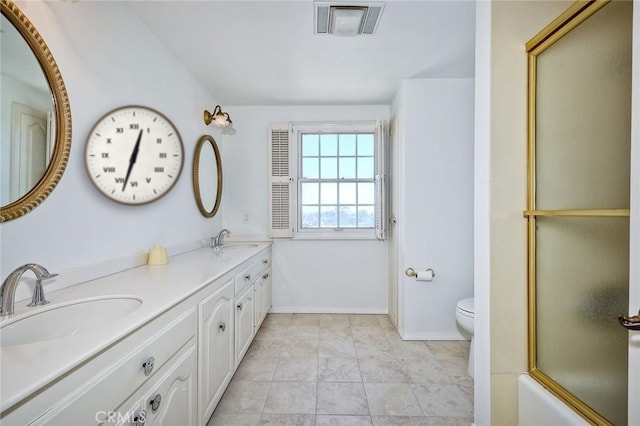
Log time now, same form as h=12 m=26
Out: h=12 m=33
